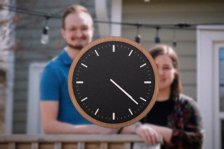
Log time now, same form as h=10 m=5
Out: h=4 m=22
